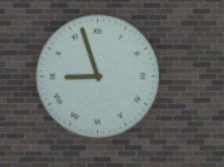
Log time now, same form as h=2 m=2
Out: h=8 m=57
